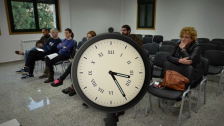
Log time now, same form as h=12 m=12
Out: h=3 m=25
